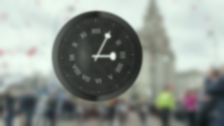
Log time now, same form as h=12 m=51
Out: h=3 m=5
